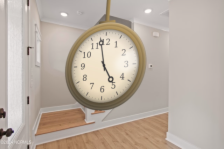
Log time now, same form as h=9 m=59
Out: h=4 m=58
